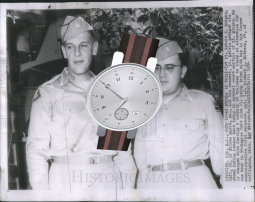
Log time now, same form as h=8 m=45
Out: h=6 m=50
